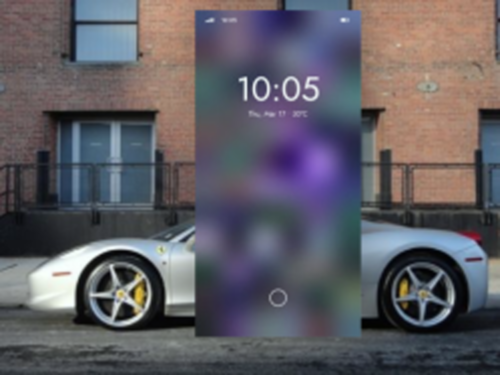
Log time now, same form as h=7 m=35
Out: h=10 m=5
